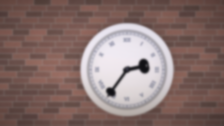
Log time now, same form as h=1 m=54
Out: h=2 m=36
